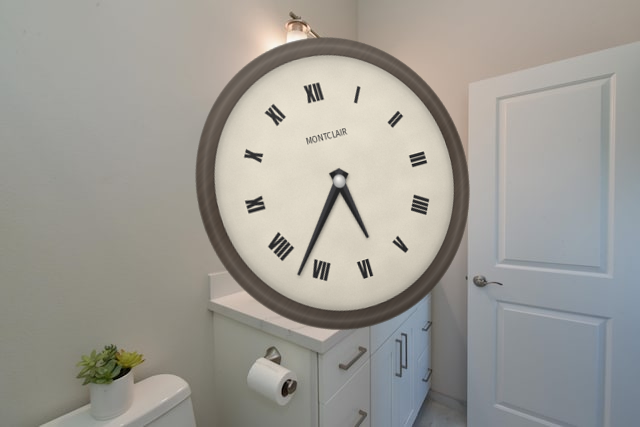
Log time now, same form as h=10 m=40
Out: h=5 m=37
